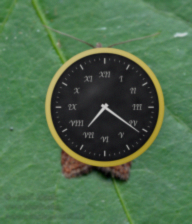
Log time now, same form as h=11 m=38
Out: h=7 m=21
